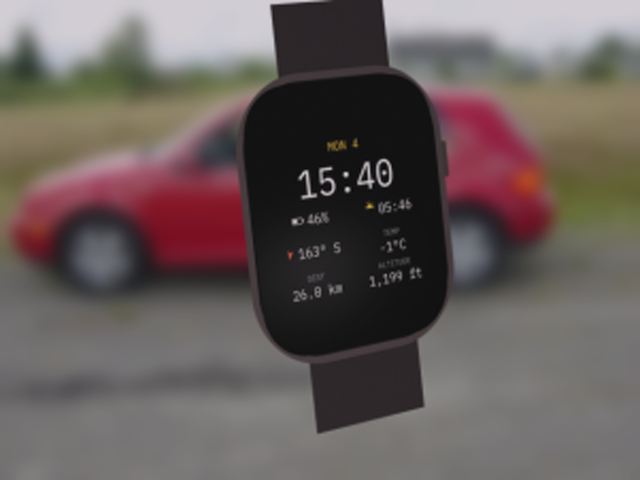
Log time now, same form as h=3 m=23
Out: h=15 m=40
